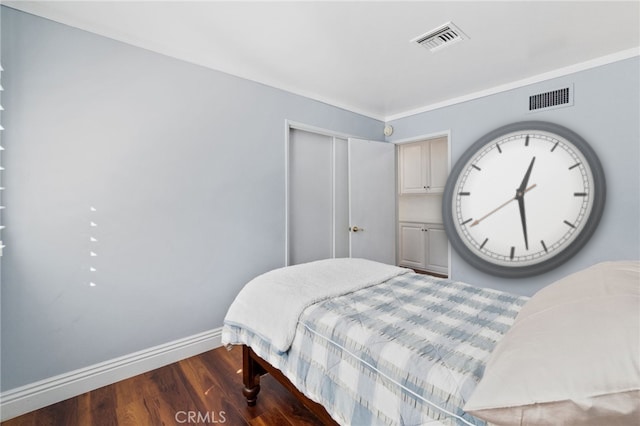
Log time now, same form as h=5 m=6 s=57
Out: h=12 m=27 s=39
